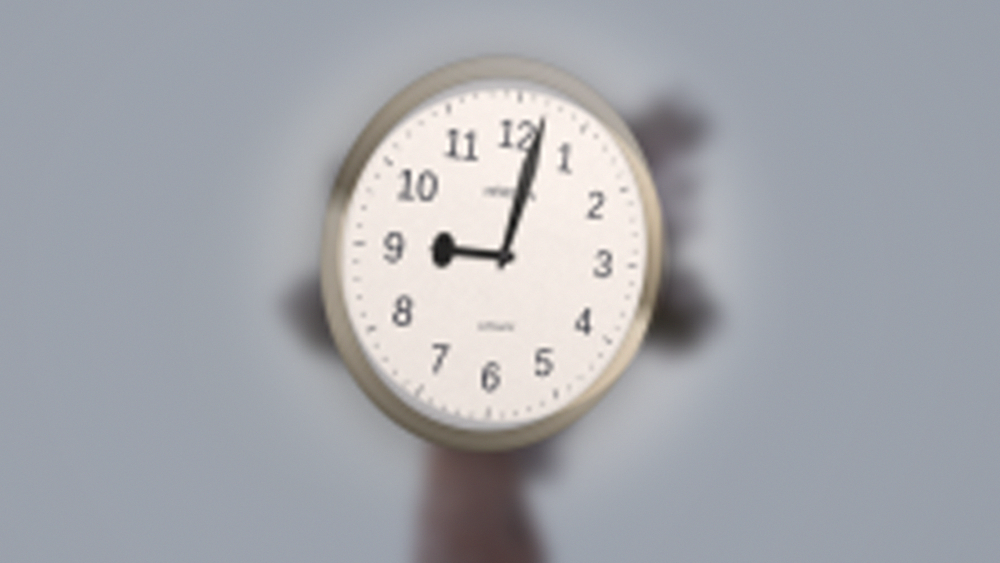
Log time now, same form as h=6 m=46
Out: h=9 m=2
